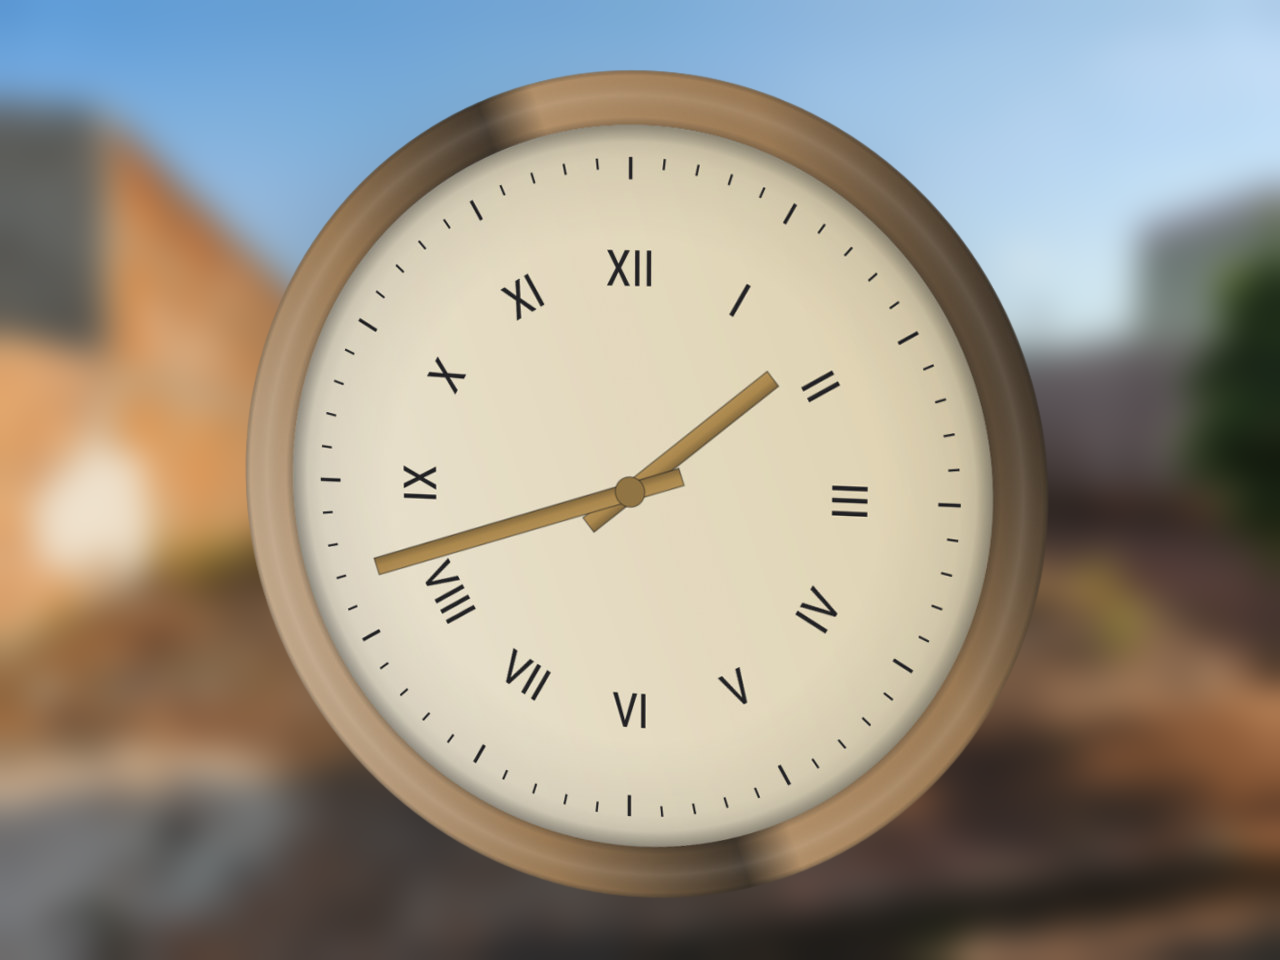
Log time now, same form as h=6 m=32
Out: h=1 m=42
